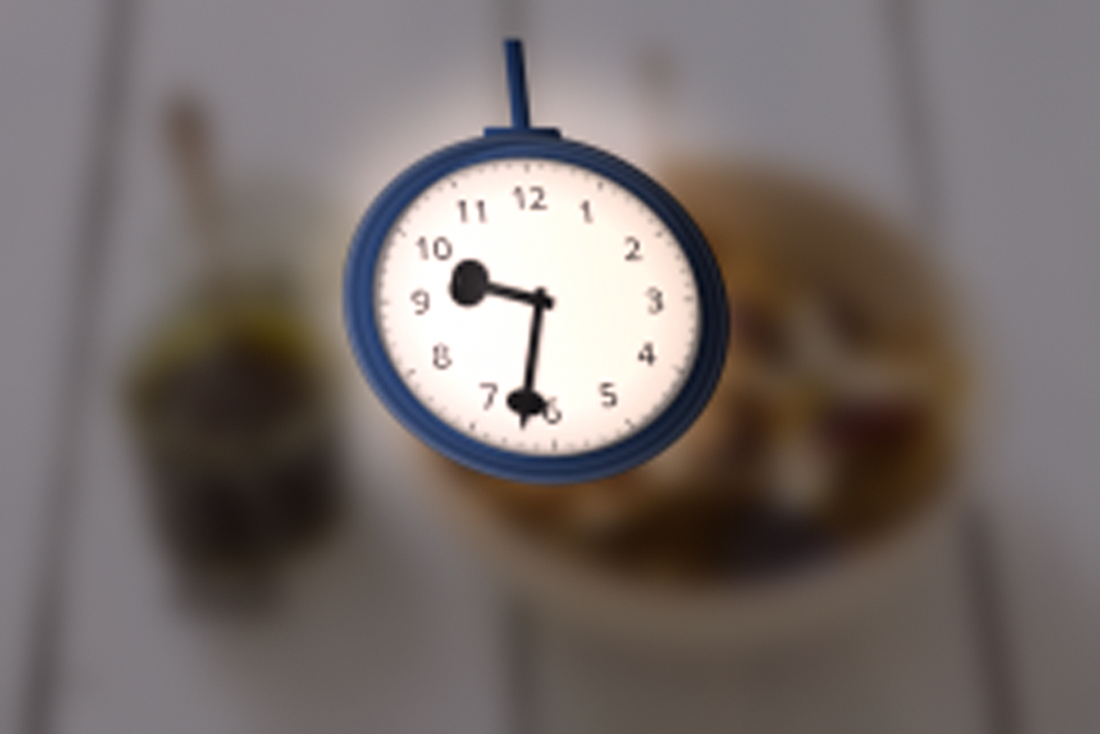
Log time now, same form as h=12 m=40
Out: h=9 m=32
